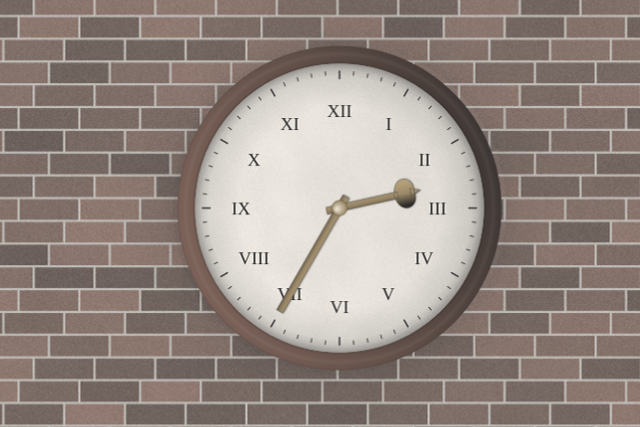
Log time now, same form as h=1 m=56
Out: h=2 m=35
